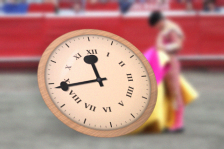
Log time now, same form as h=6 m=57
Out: h=11 m=44
